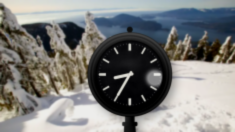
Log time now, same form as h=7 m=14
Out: h=8 m=35
